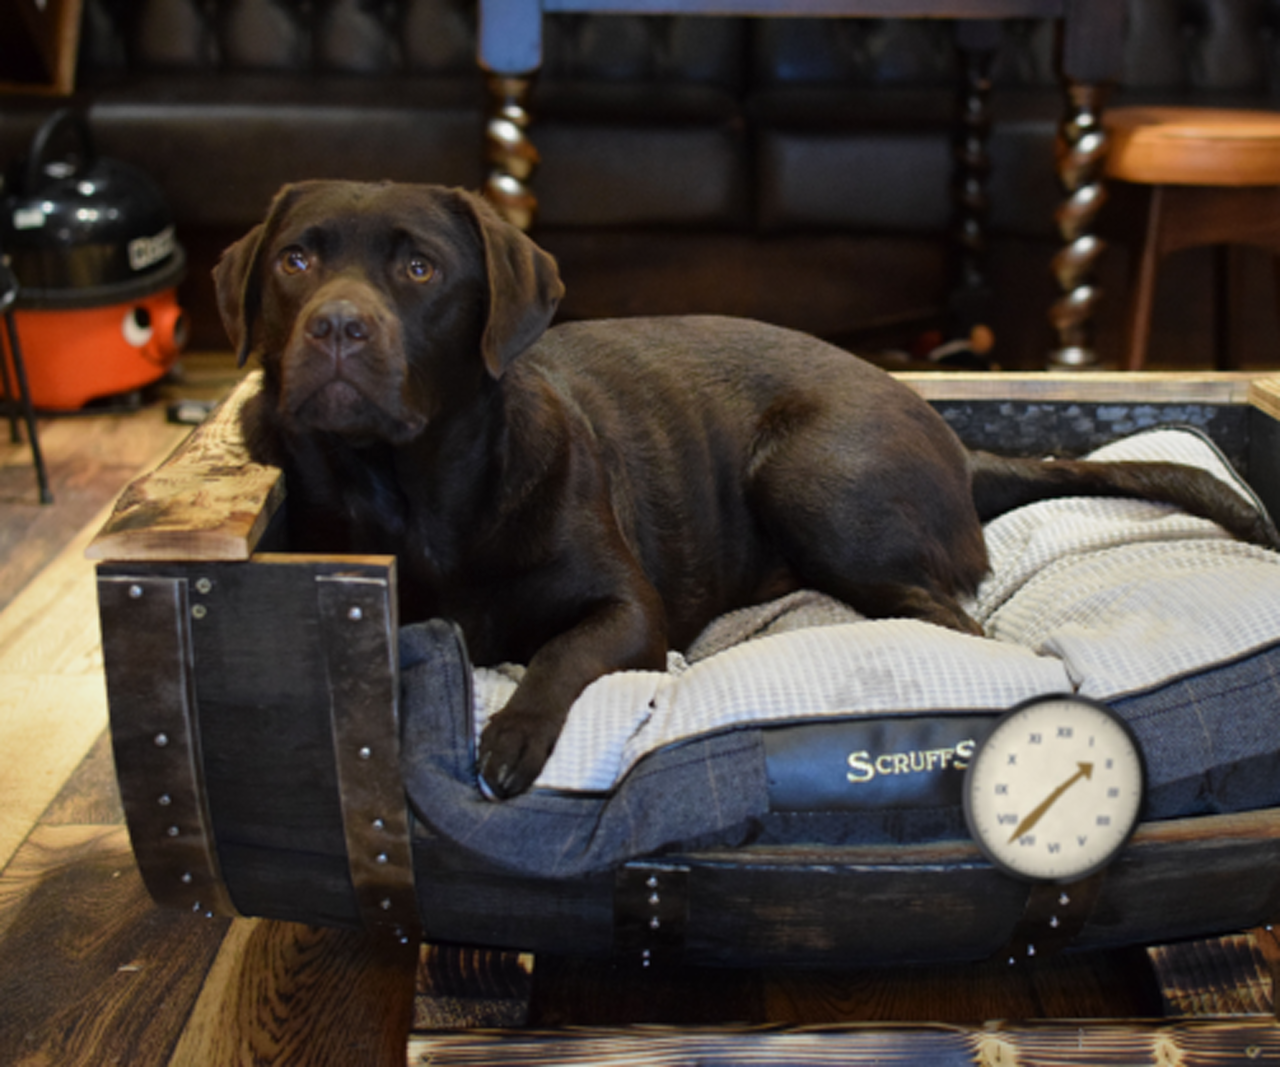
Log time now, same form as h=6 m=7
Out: h=1 m=37
